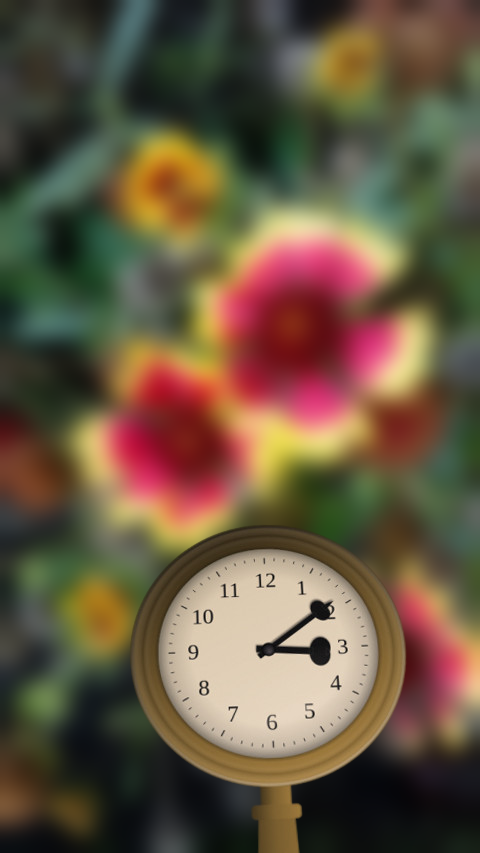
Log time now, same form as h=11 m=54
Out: h=3 m=9
